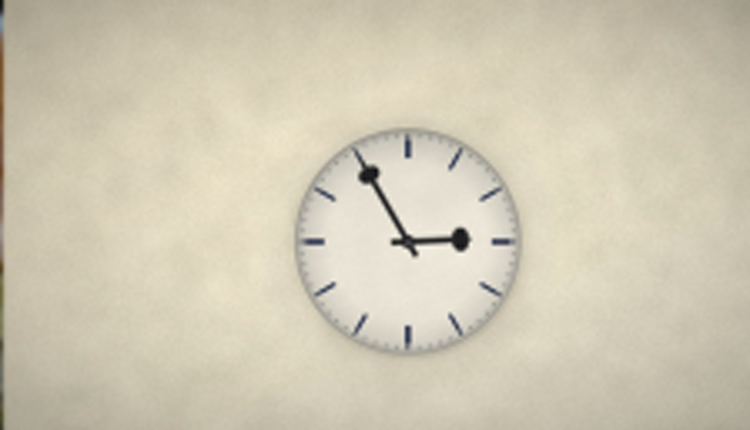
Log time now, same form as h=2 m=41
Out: h=2 m=55
